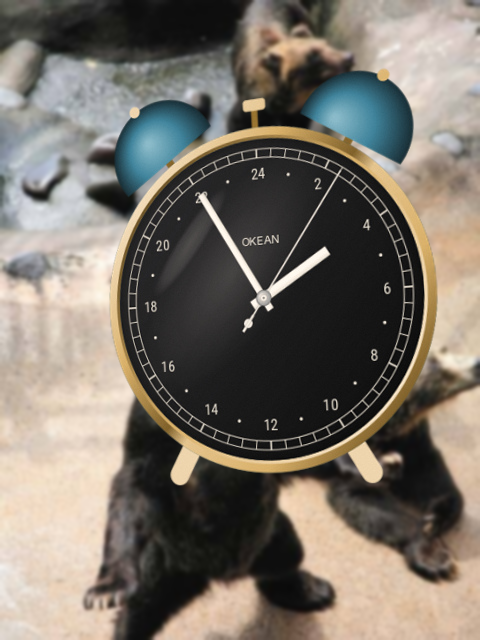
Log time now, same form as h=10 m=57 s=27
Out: h=3 m=55 s=6
